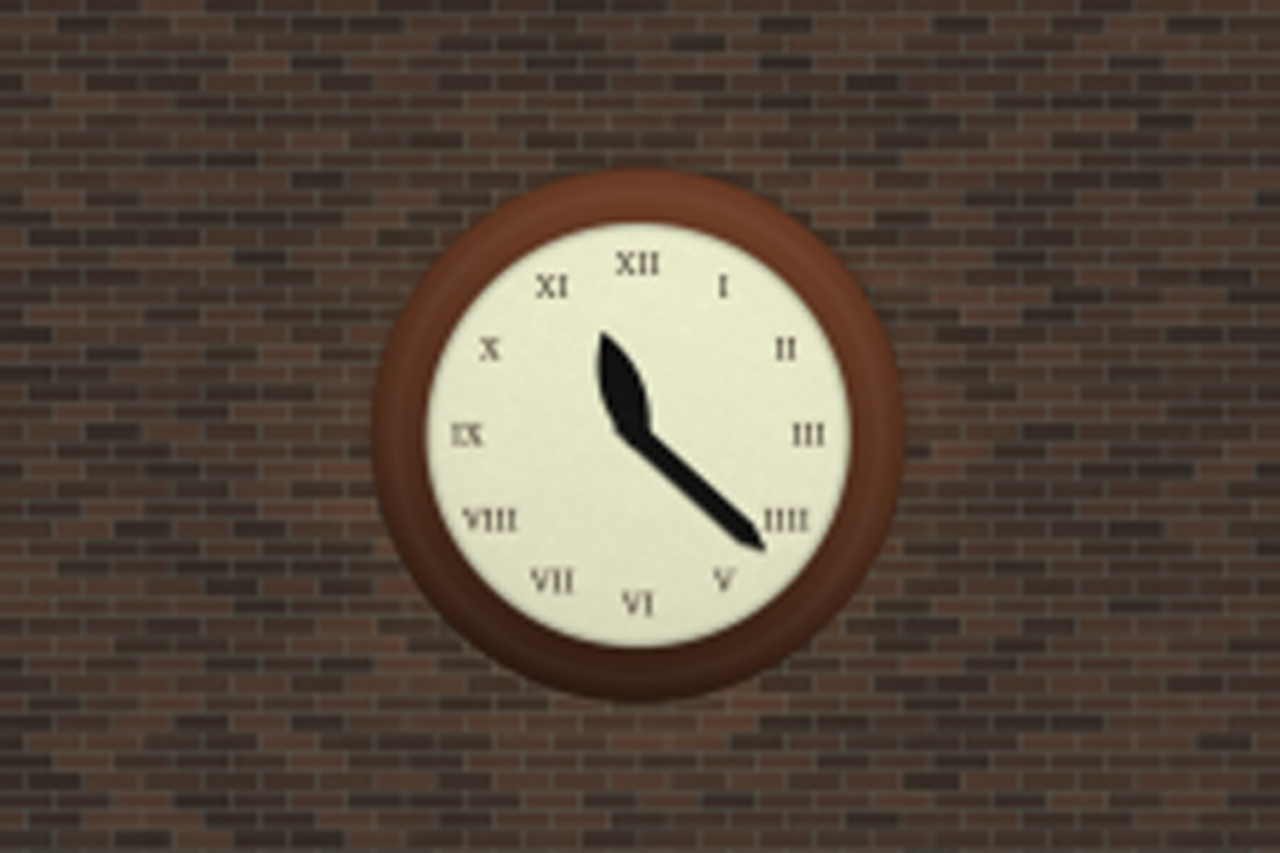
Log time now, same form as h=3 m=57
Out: h=11 m=22
